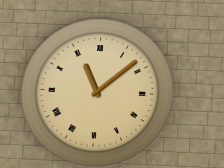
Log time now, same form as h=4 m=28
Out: h=11 m=8
